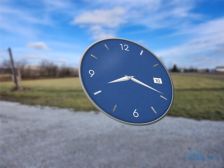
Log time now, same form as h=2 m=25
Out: h=8 m=19
